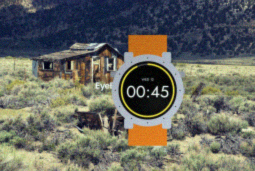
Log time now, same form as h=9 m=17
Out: h=0 m=45
